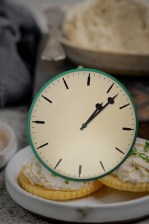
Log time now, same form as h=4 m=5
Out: h=1 m=7
